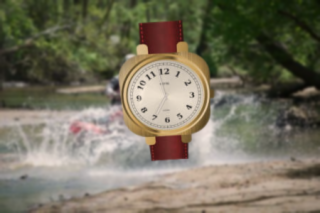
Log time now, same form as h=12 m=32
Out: h=6 m=58
